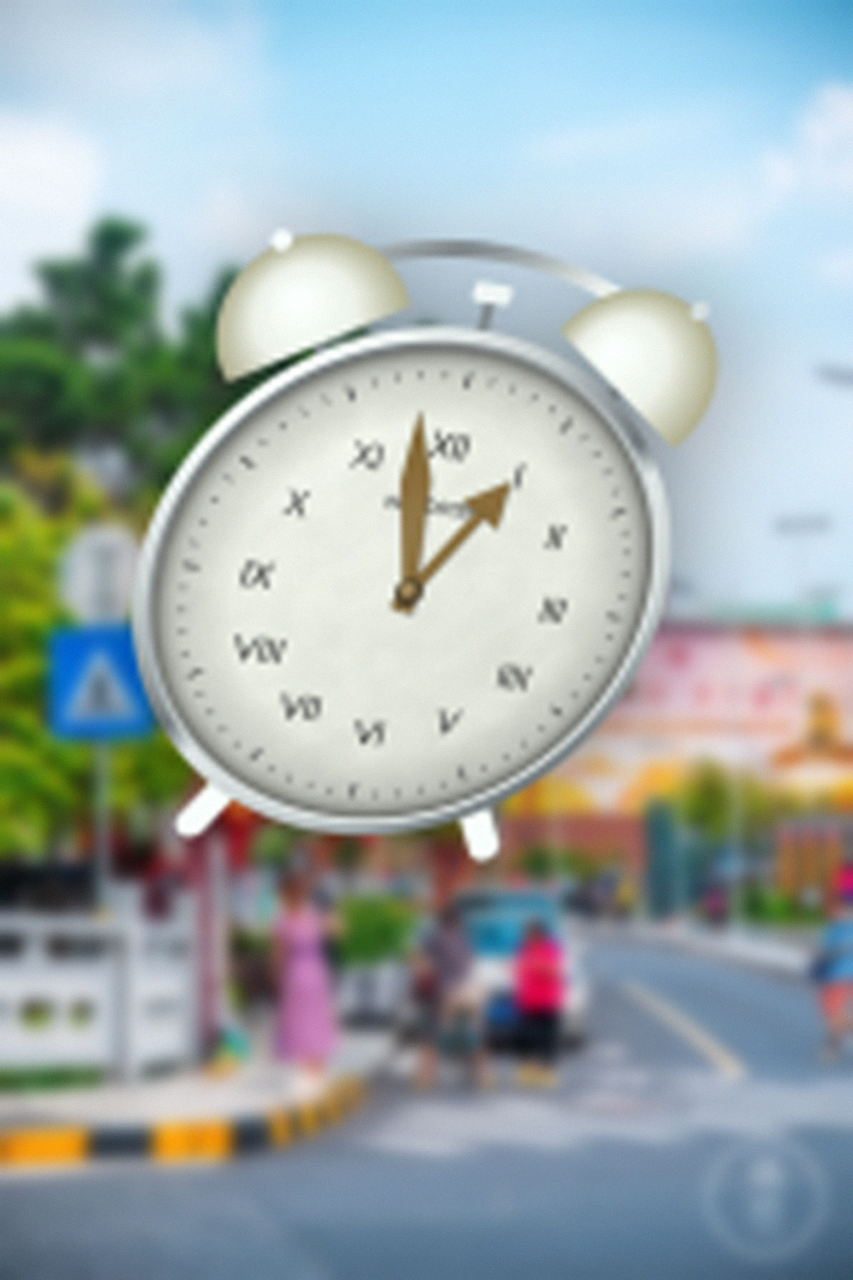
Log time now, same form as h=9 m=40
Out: h=12 m=58
